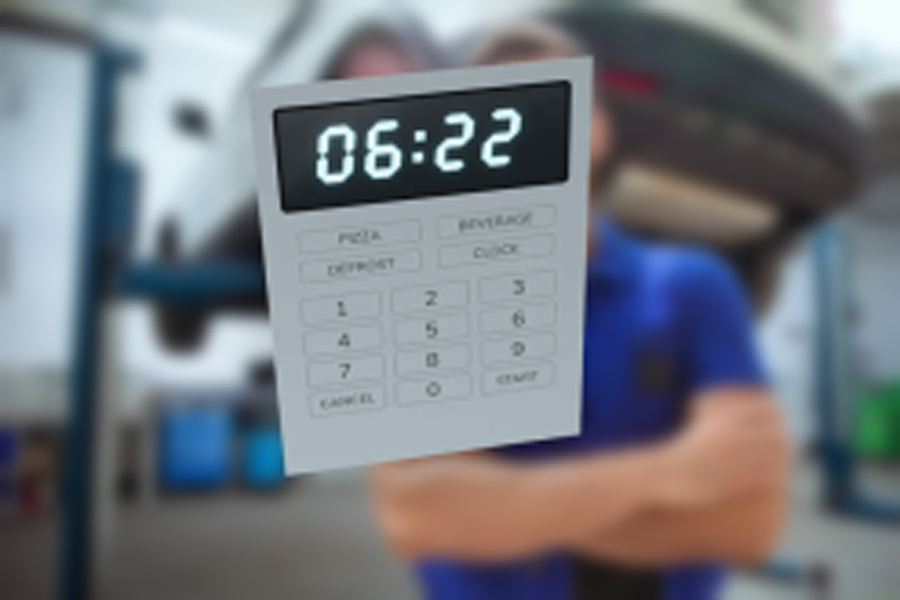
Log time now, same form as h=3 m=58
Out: h=6 m=22
